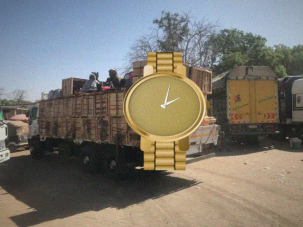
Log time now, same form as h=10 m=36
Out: h=2 m=2
